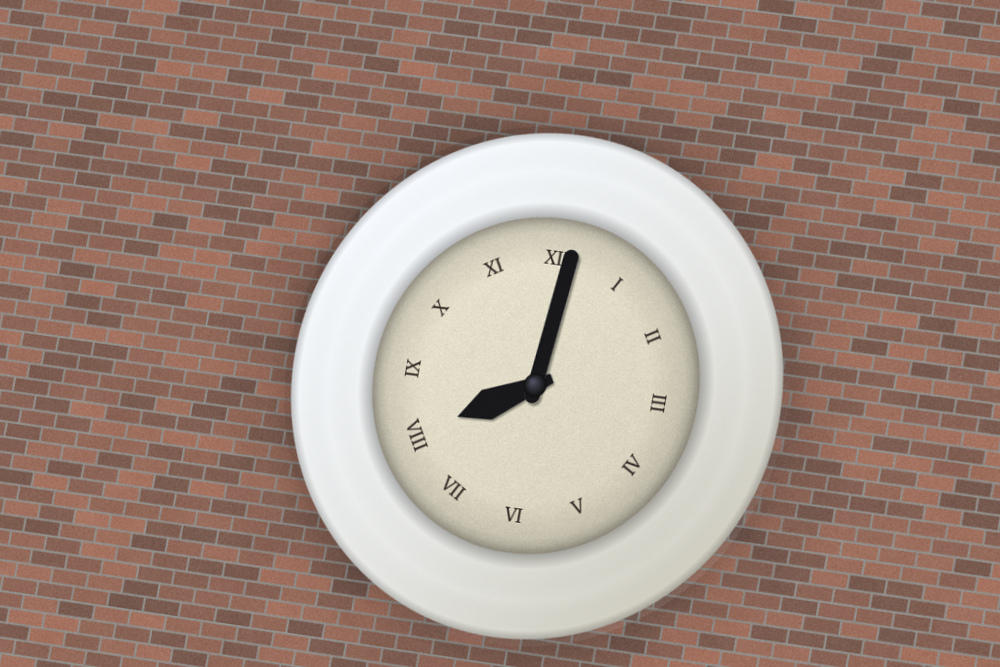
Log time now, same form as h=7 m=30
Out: h=8 m=1
